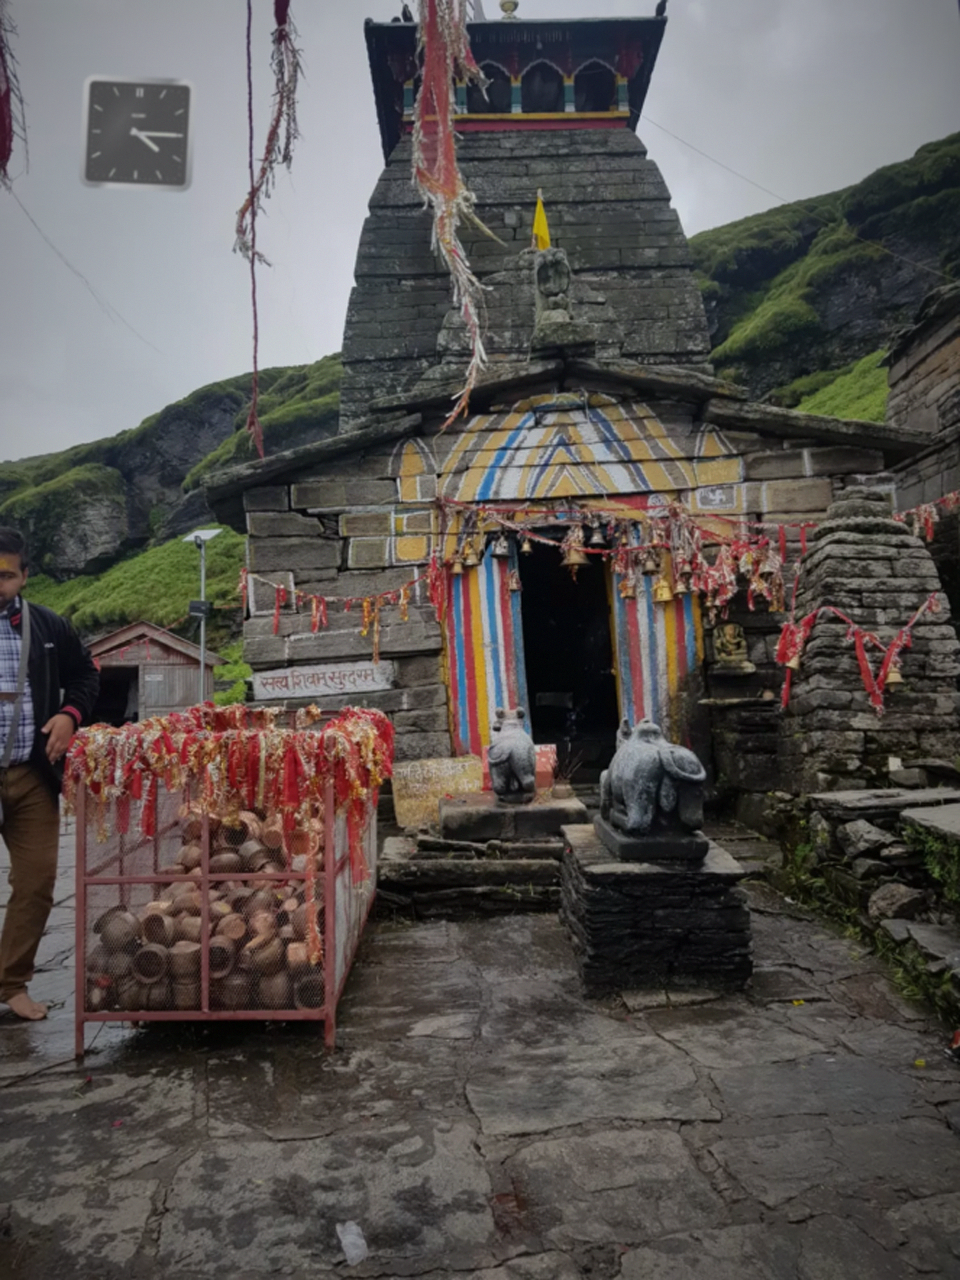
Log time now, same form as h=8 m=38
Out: h=4 m=15
